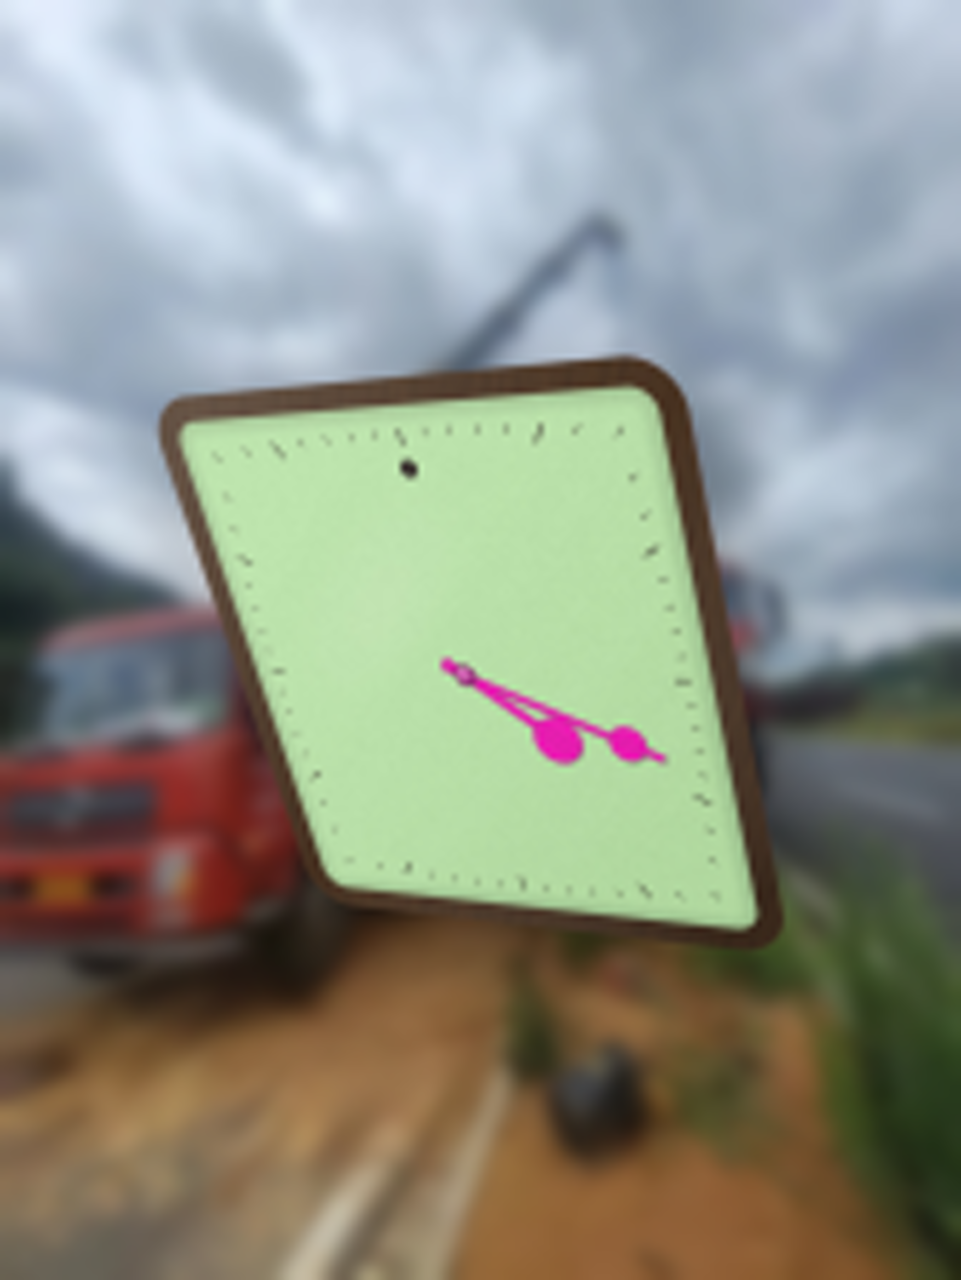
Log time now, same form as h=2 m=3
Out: h=4 m=19
